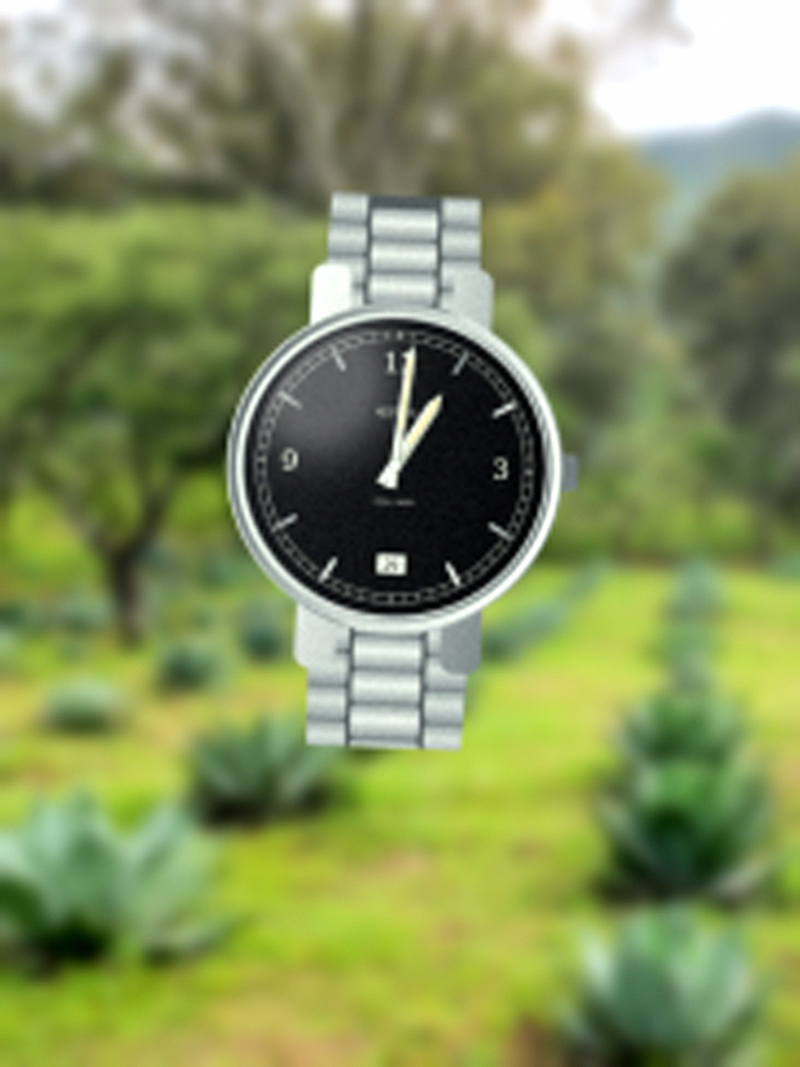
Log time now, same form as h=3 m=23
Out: h=1 m=1
